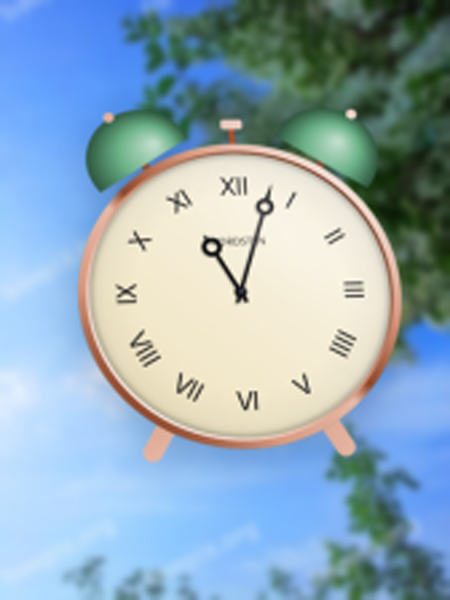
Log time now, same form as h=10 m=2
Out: h=11 m=3
